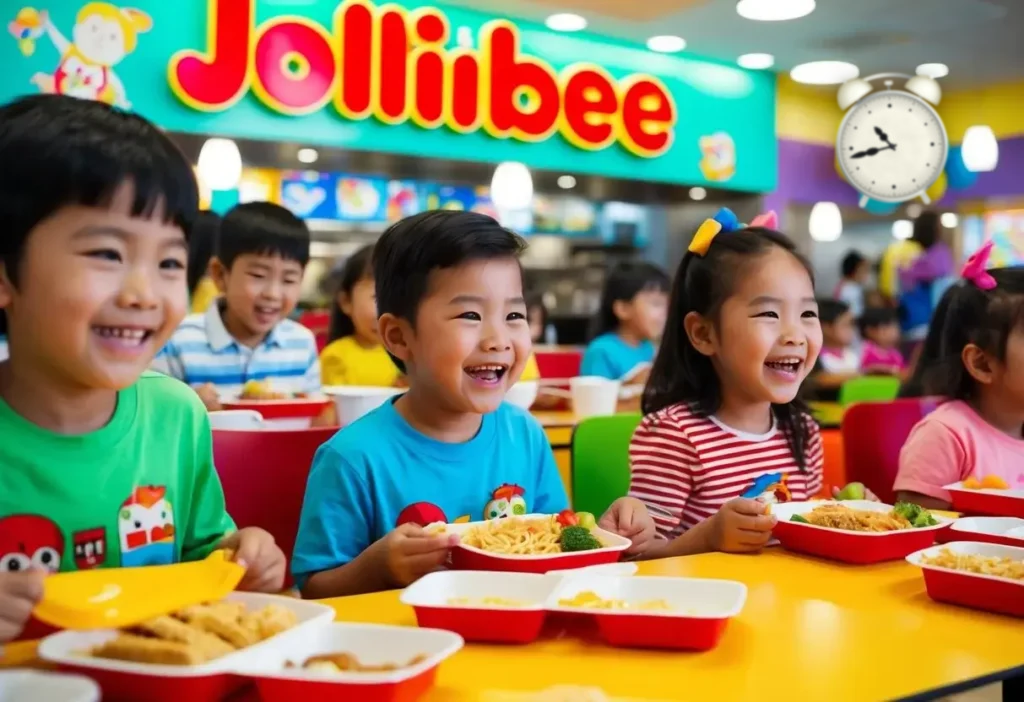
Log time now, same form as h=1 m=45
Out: h=10 m=43
